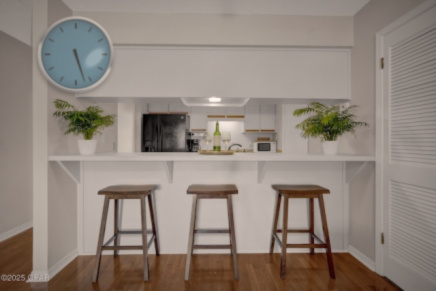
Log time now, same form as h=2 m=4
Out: h=5 m=27
